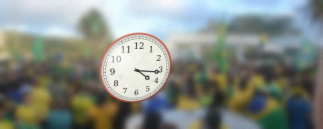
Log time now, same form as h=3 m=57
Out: h=4 m=16
